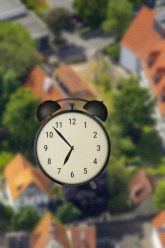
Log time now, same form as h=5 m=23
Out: h=6 m=53
